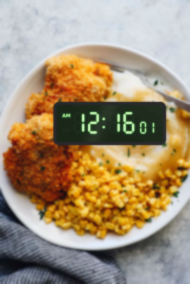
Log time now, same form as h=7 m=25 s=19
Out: h=12 m=16 s=1
